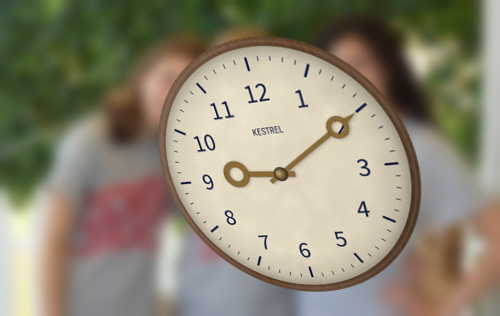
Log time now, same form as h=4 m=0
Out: h=9 m=10
